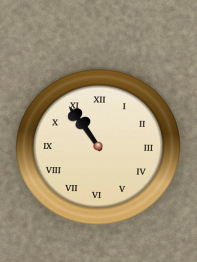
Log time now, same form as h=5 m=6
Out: h=10 m=54
